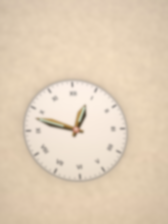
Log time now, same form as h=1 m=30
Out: h=12 m=48
